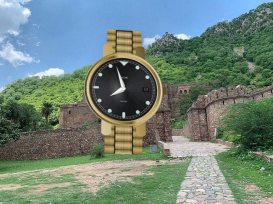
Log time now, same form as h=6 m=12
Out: h=7 m=57
